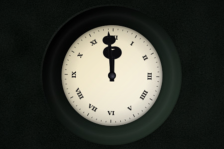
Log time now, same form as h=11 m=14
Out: h=11 m=59
